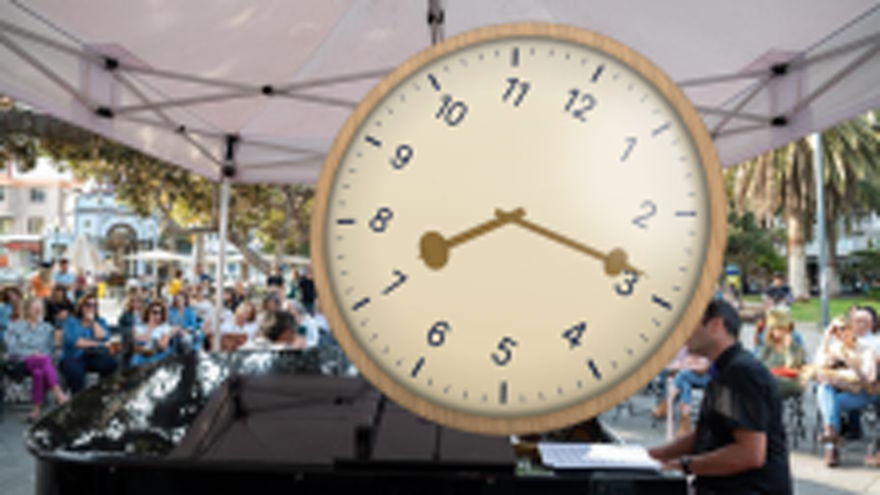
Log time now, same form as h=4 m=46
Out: h=7 m=14
